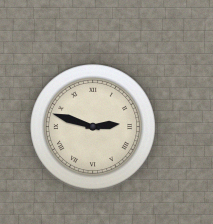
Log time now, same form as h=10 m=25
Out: h=2 m=48
